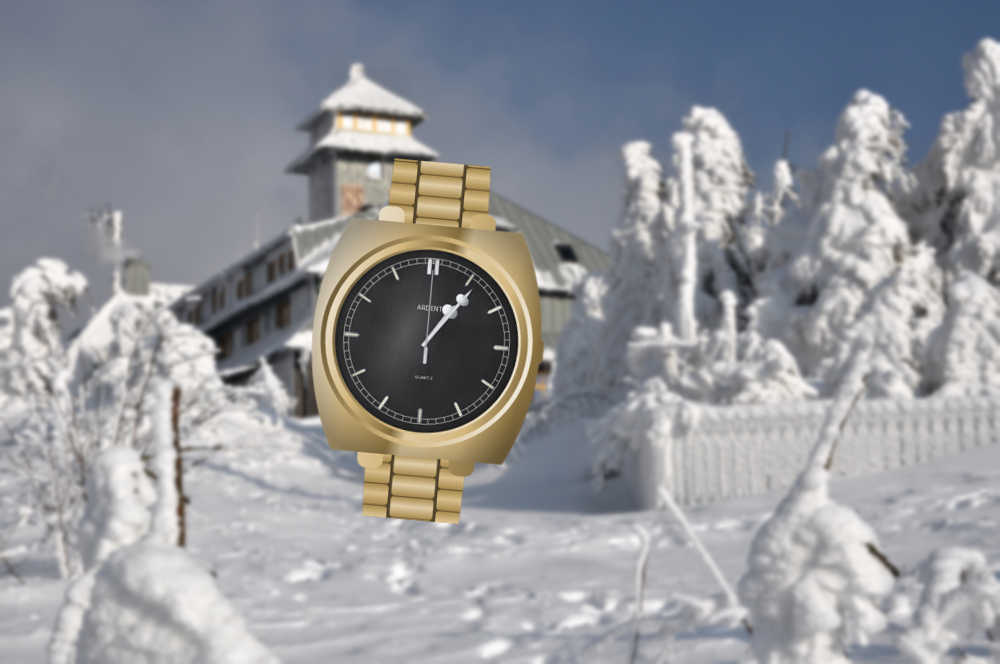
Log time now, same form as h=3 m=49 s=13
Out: h=1 m=6 s=0
